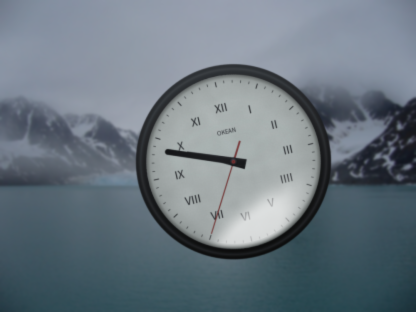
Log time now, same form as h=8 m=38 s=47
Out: h=9 m=48 s=35
